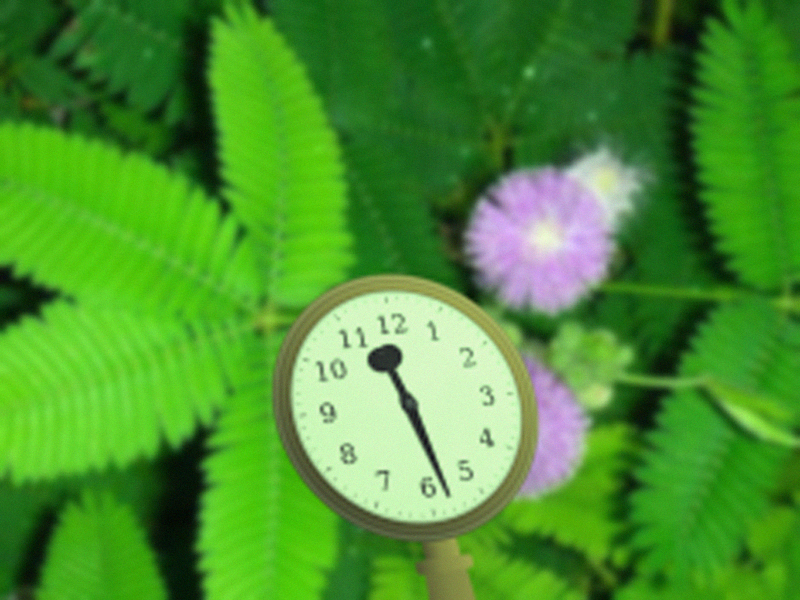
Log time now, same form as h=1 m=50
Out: h=11 m=28
